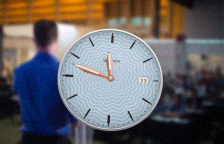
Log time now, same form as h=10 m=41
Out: h=11 m=48
